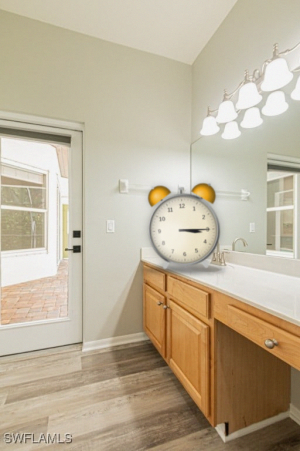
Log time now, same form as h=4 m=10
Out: h=3 m=15
